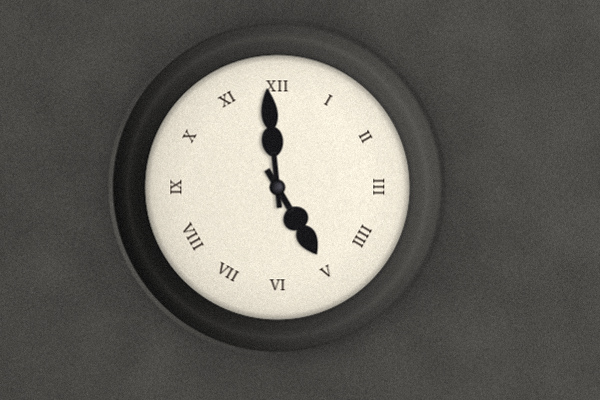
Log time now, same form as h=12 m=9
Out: h=4 m=59
